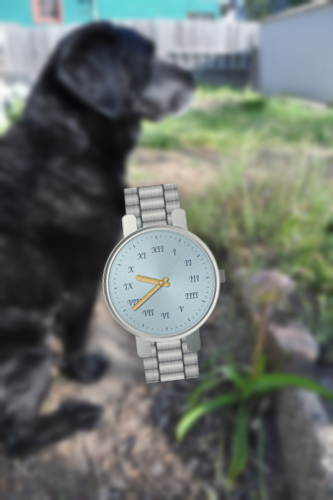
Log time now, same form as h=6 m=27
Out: h=9 m=39
